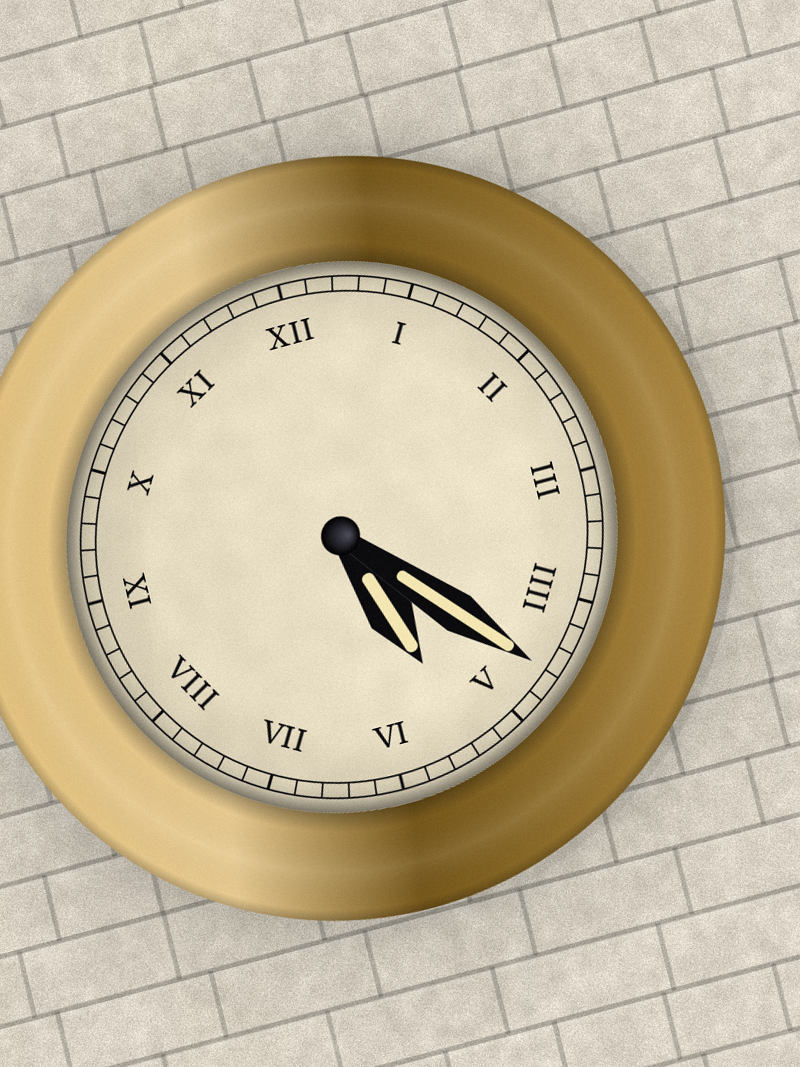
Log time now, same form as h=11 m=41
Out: h=5 m=23
